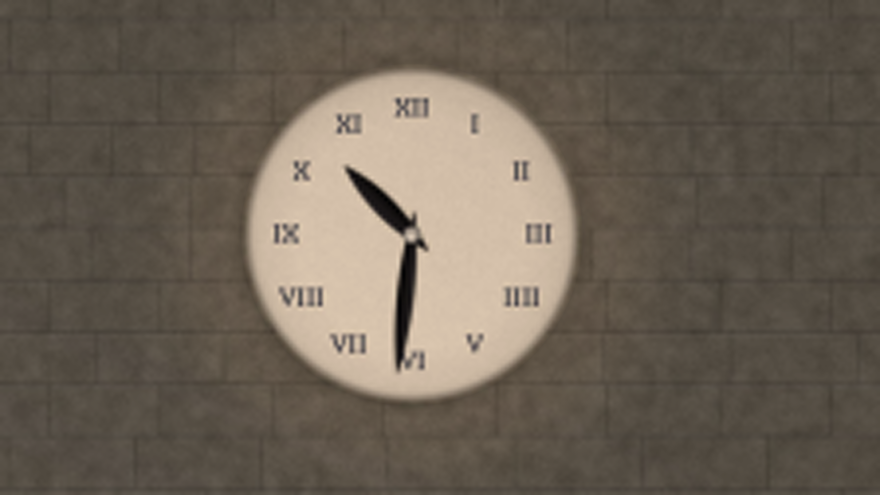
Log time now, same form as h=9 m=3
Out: h=10 m=31
